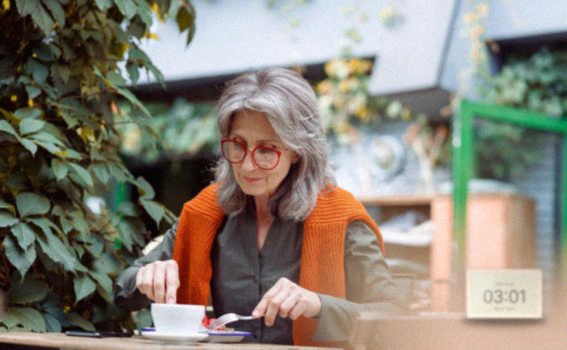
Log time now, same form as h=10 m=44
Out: h=3 m=1
